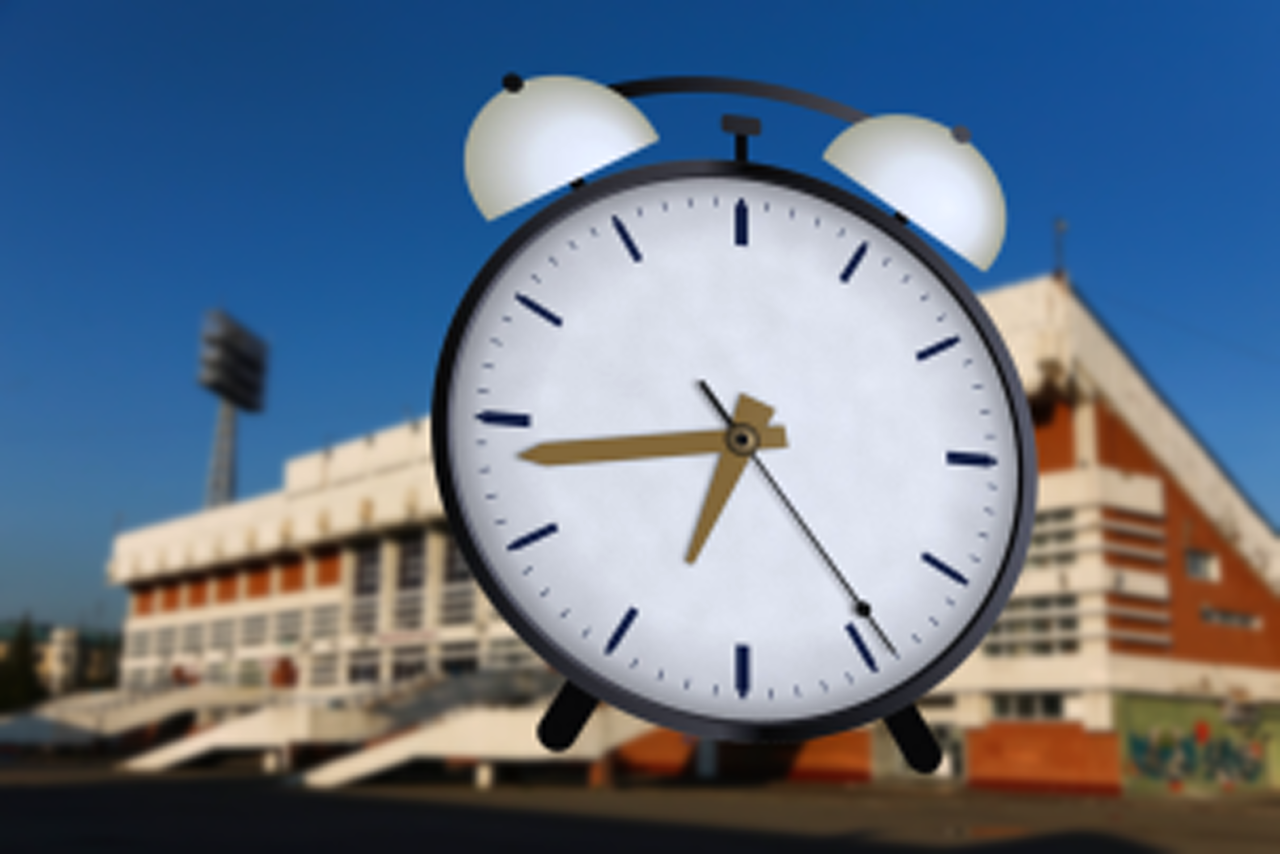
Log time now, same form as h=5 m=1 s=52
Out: h=6 m=43 s=24
